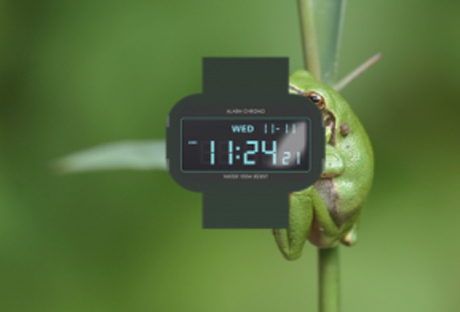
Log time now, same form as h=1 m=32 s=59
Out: h=11 m=24 s=21
